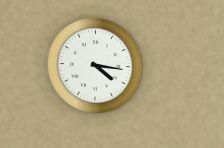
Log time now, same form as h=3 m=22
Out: h=4 m=16
